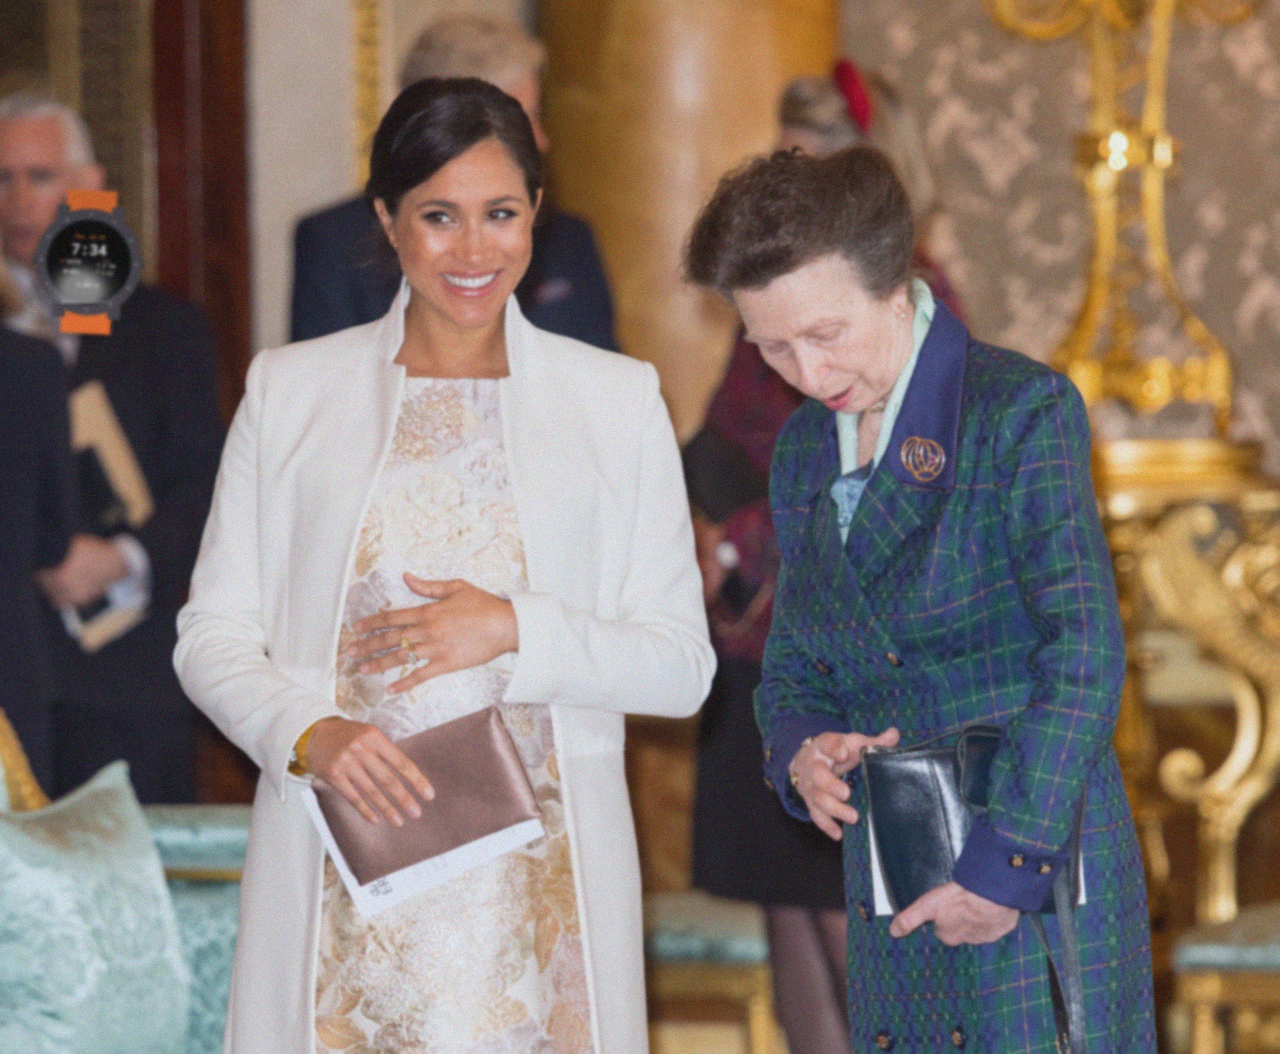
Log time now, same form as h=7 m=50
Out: h=7 m=34
